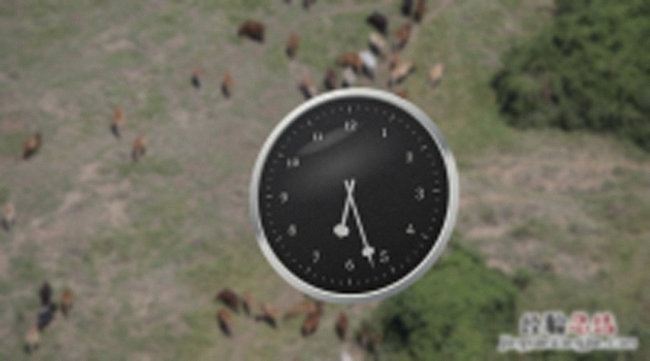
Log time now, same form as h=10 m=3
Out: h=6 m=27
